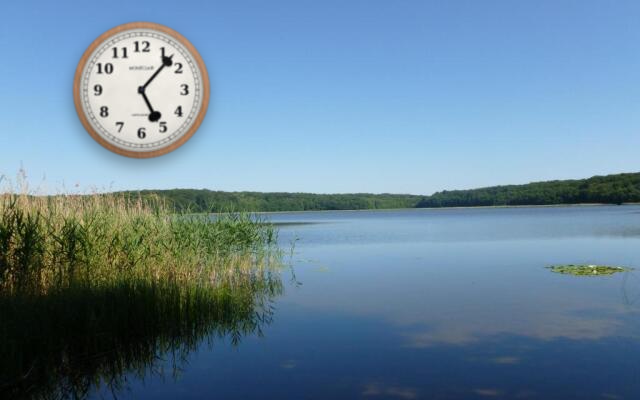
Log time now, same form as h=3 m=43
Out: h=5 m=7
